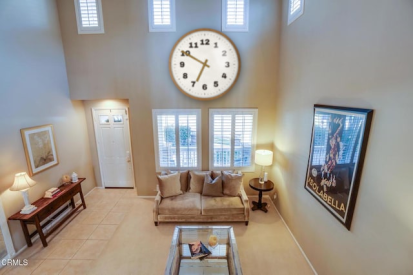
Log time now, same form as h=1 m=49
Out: h=6 m=50
